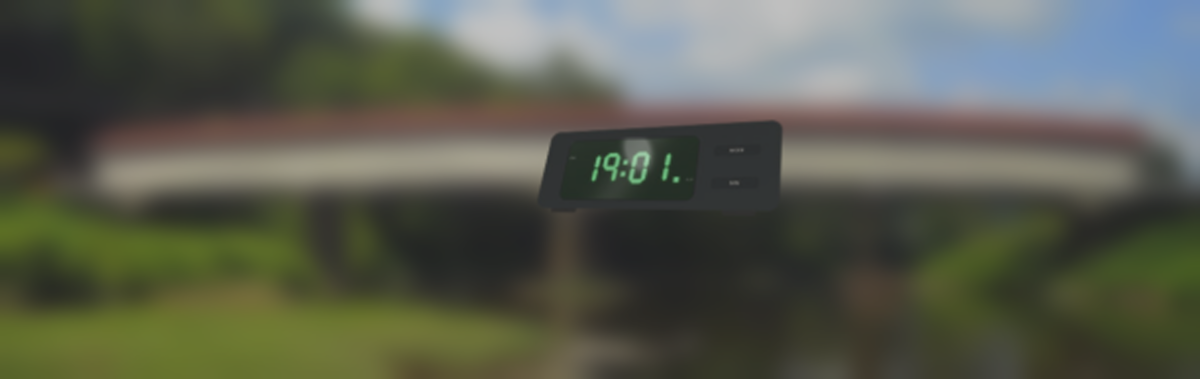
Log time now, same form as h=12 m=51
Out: h=19 m=1
